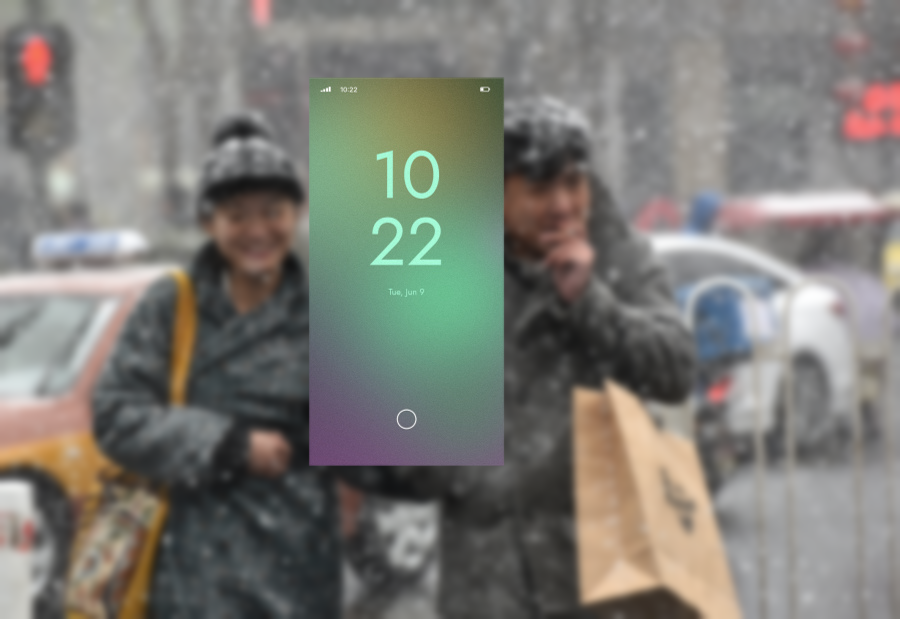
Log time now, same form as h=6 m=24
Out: h=10 m=22
